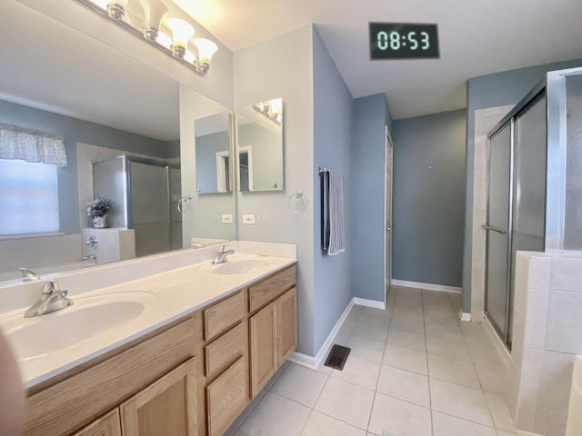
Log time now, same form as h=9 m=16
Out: h=8 m=53
